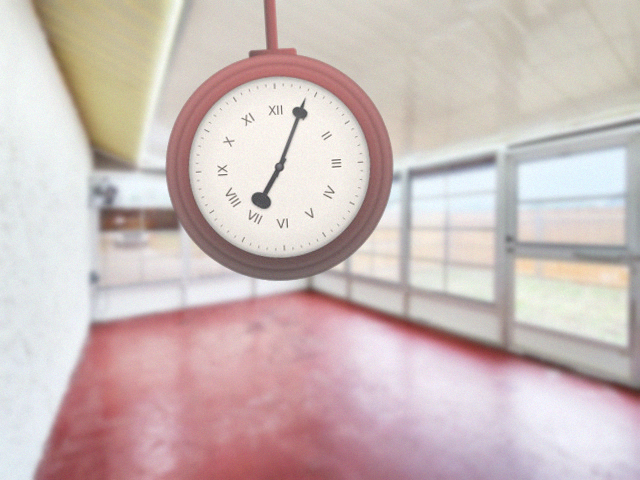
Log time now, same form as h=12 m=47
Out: h=7 m=4
